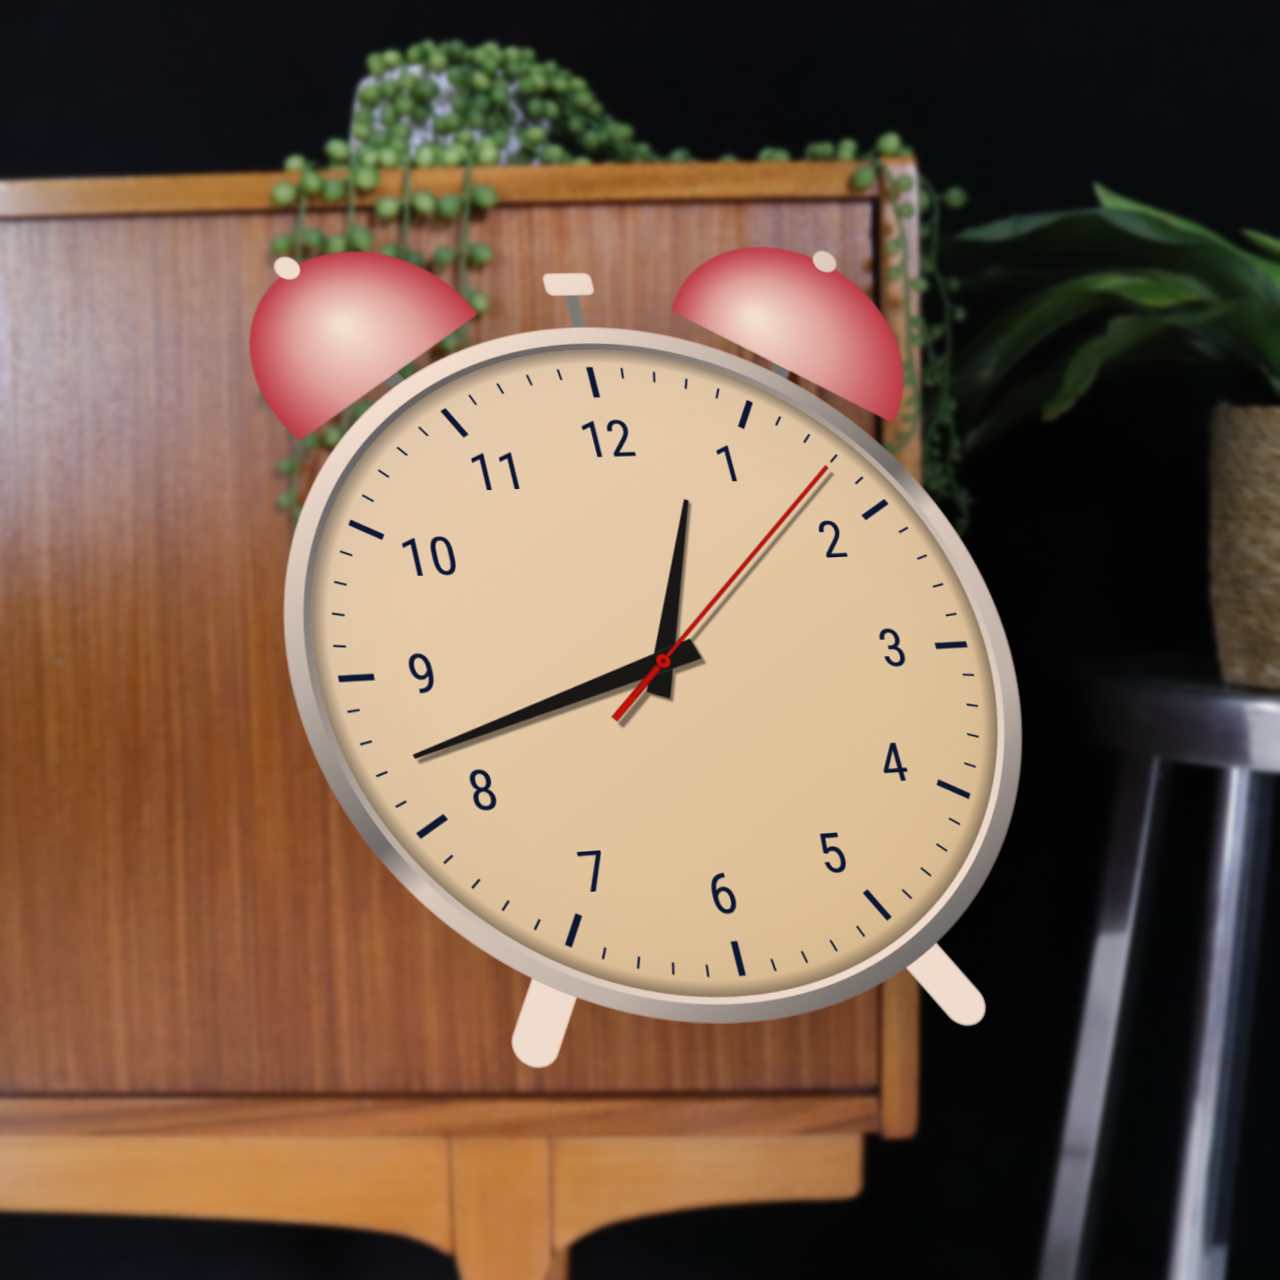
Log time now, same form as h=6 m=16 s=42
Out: h=12 m=42 s=8
